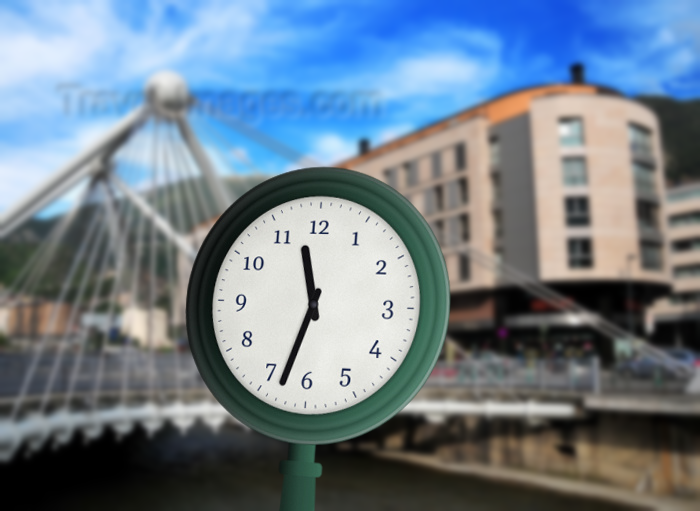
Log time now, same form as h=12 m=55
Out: h=11 m=33
